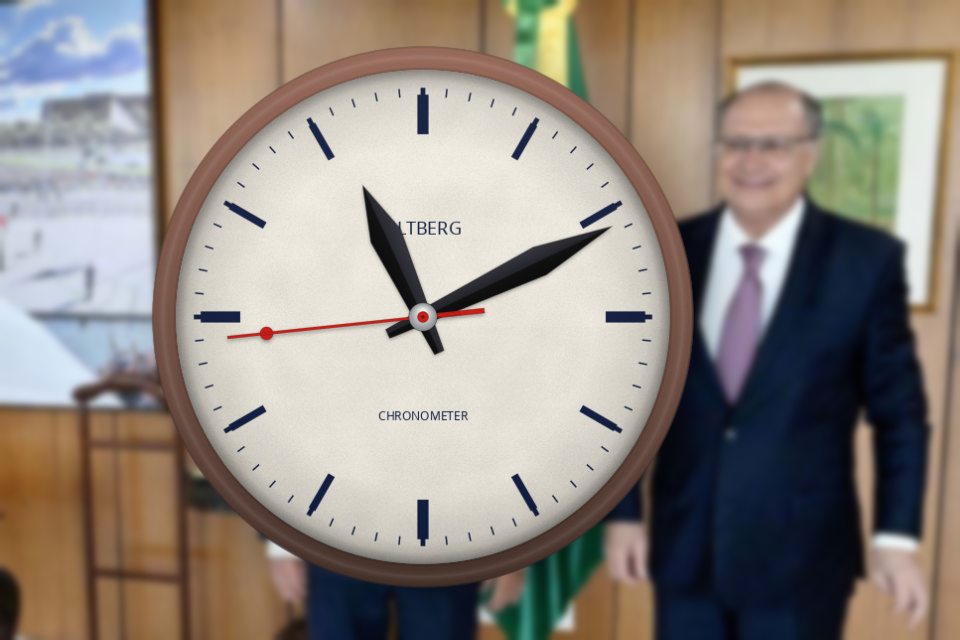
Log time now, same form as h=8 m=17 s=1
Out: h=11 m=10 s=44
